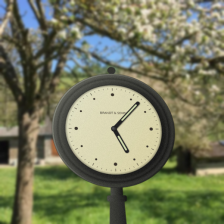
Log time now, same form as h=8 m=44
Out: h=5 m=7
